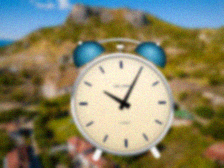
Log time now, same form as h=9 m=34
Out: h=10 m=5
